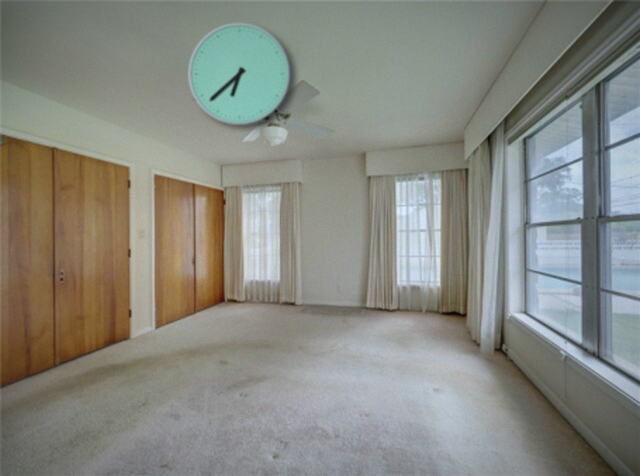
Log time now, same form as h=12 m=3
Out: h=6 m=38
